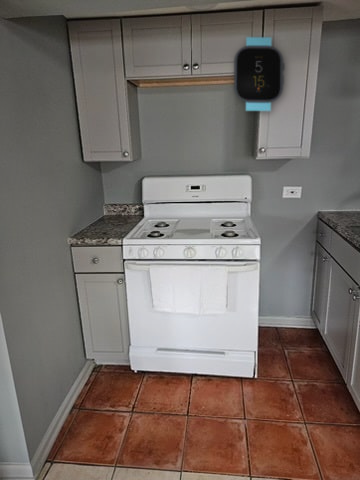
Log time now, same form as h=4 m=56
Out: h=5 m=15
